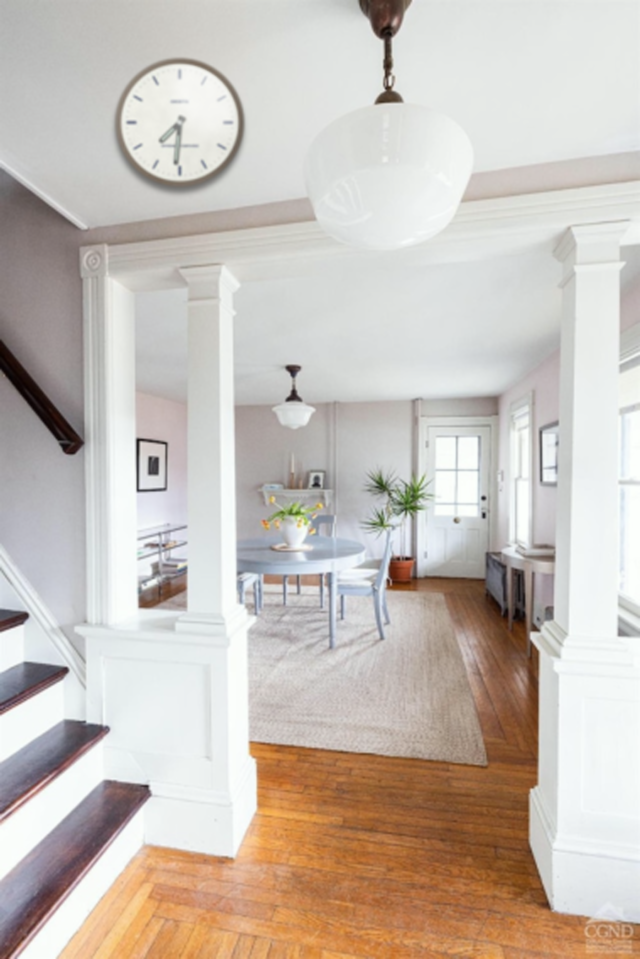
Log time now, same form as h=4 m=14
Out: h=7 m=31
